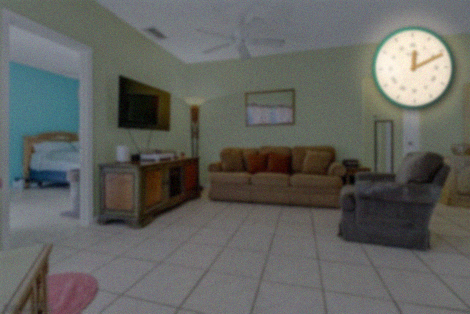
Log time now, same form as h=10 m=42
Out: h=12 m=11
